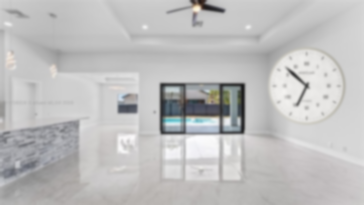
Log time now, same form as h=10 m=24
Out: h=6 m=52
